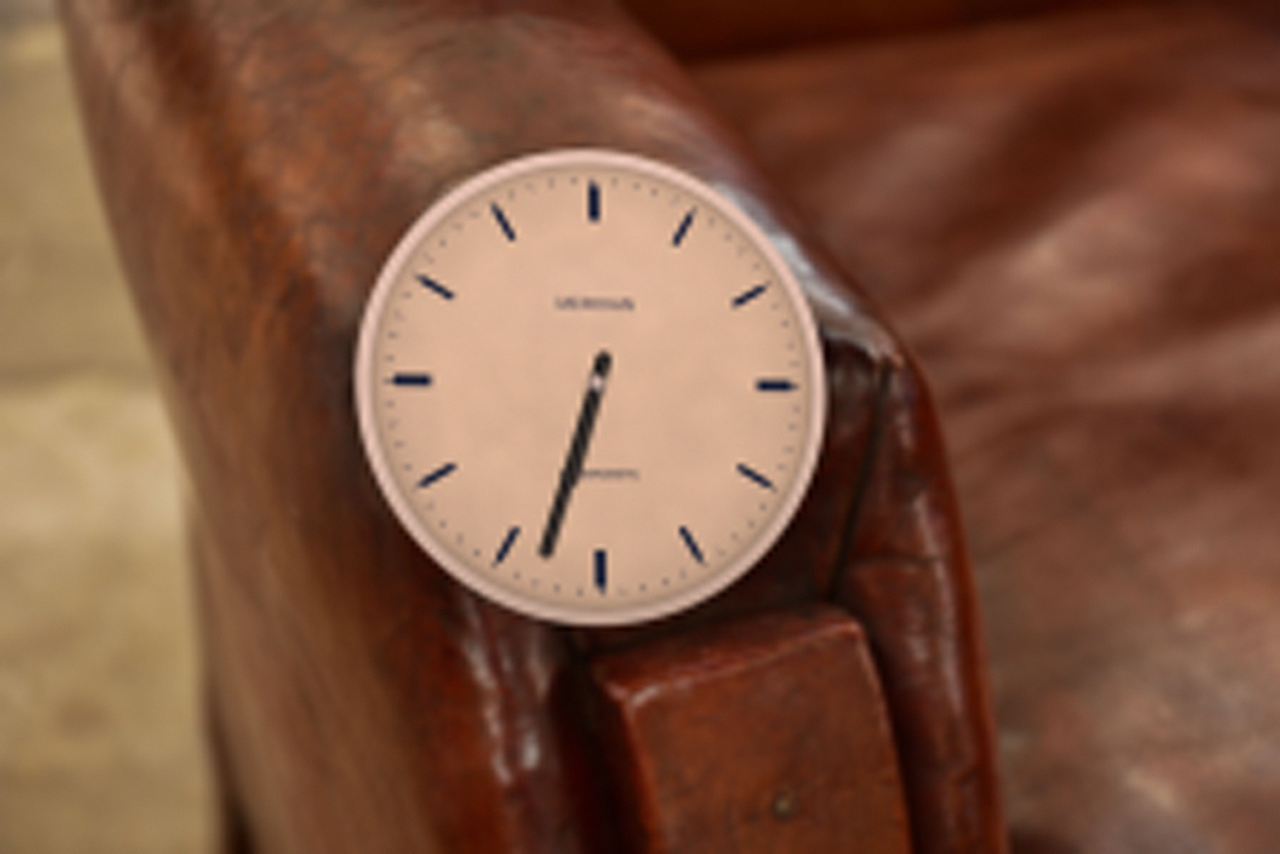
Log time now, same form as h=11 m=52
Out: h=6 m=33
